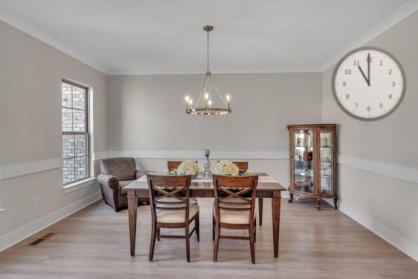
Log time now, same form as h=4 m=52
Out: h=11 m=0
